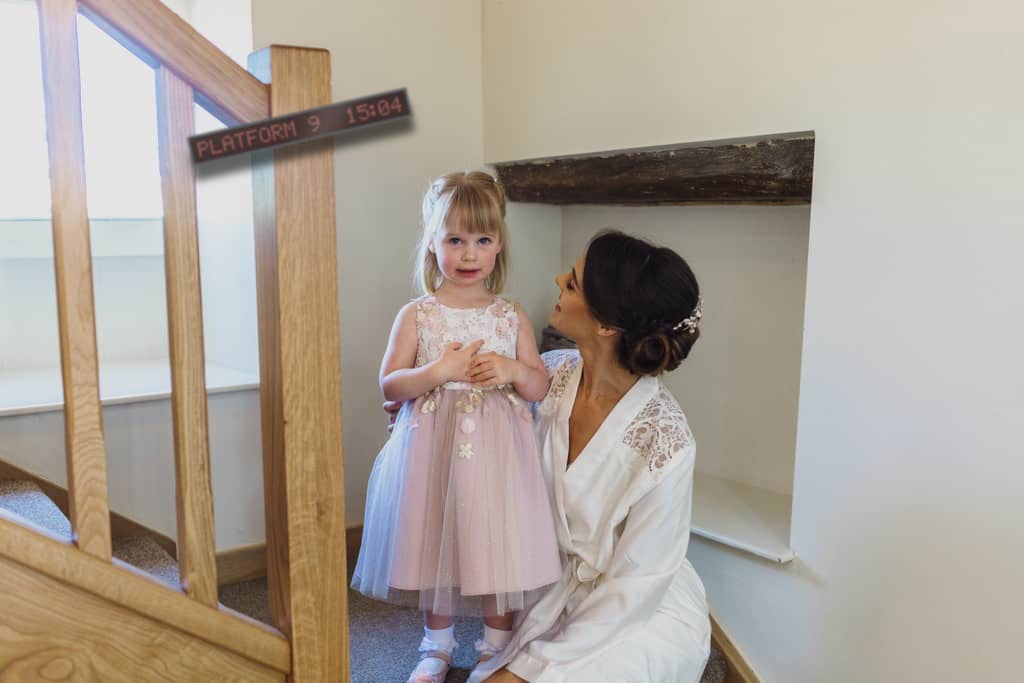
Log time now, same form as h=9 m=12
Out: h=15 m=4
